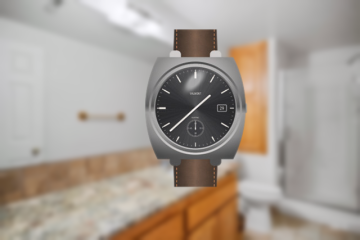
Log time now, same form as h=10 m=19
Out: h=1 m=38
